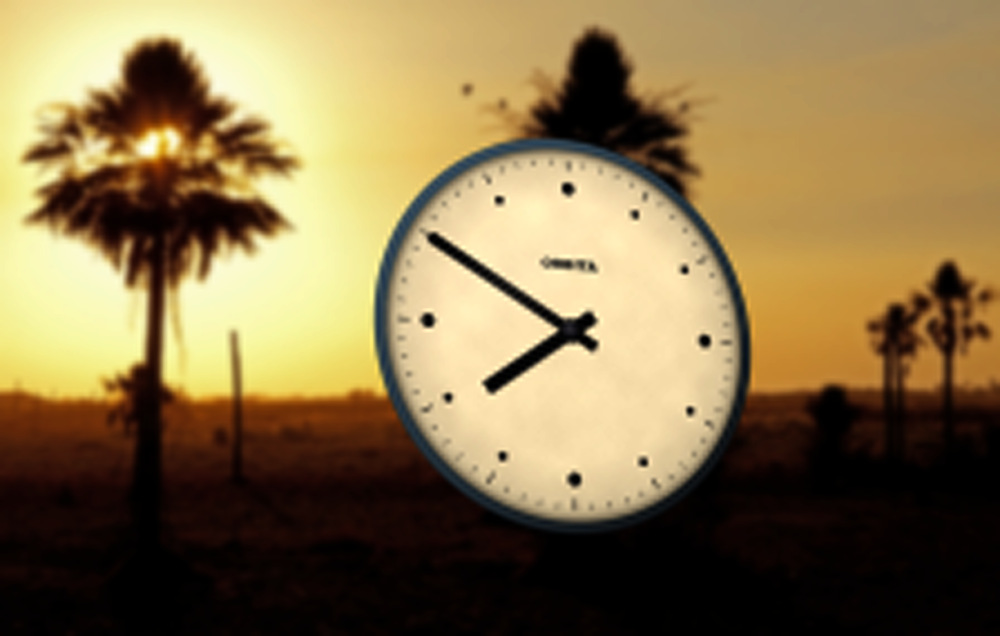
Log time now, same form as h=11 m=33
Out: h=7 m=50
